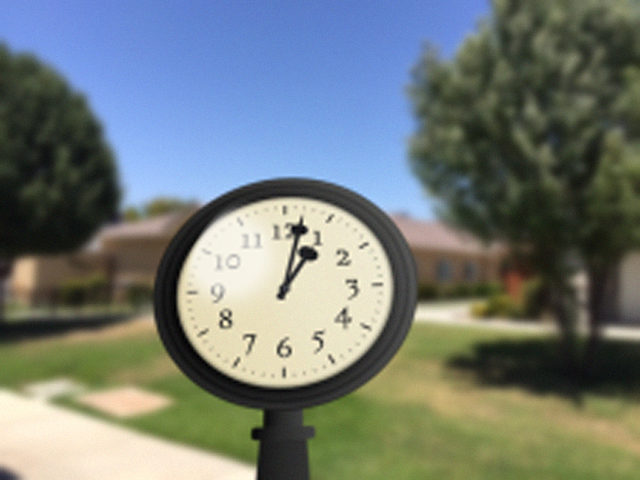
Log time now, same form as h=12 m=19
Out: h=1 m=2
